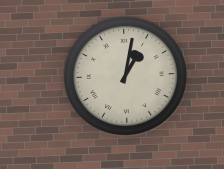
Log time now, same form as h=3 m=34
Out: h=1 m=2
